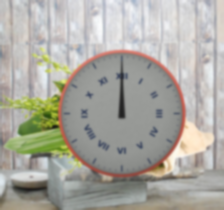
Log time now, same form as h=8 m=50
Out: h=12 m=0
